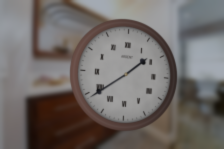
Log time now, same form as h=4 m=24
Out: h=1 m=39
